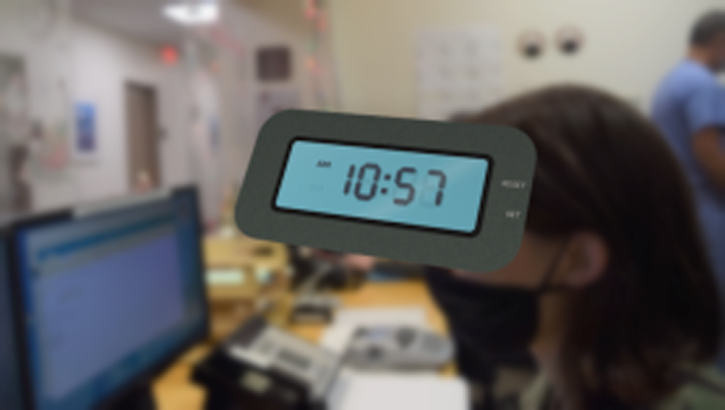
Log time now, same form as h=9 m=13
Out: h=10 m=57
